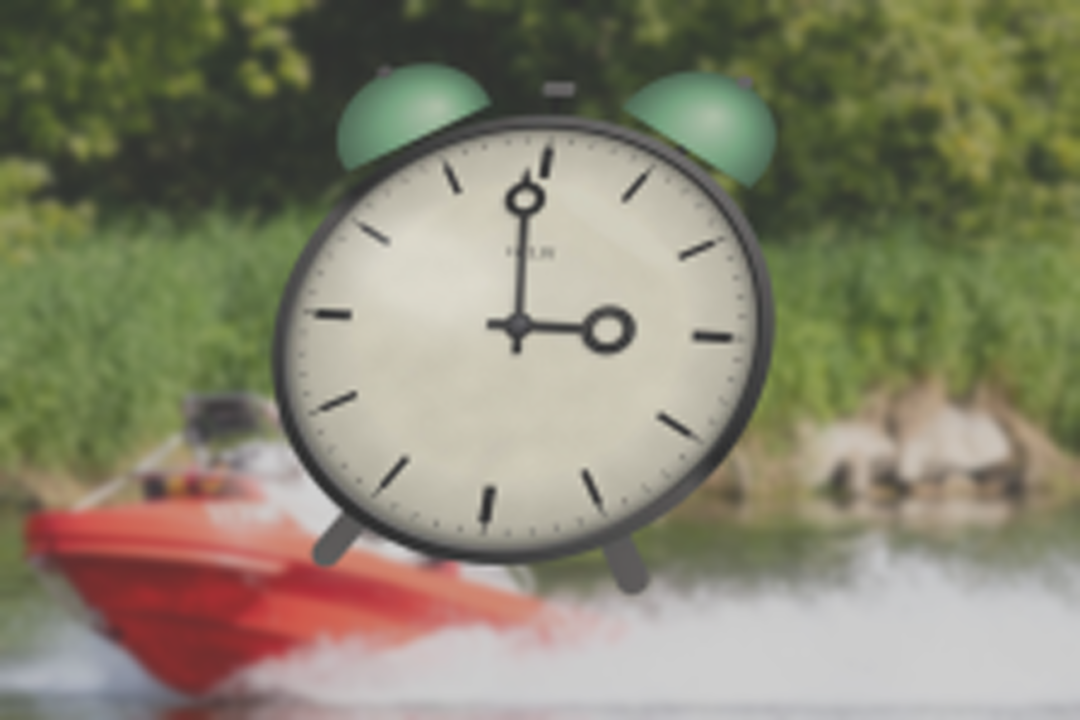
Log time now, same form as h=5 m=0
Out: h=2 m=59
